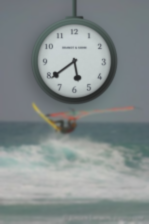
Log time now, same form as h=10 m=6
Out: h=5 m=39
